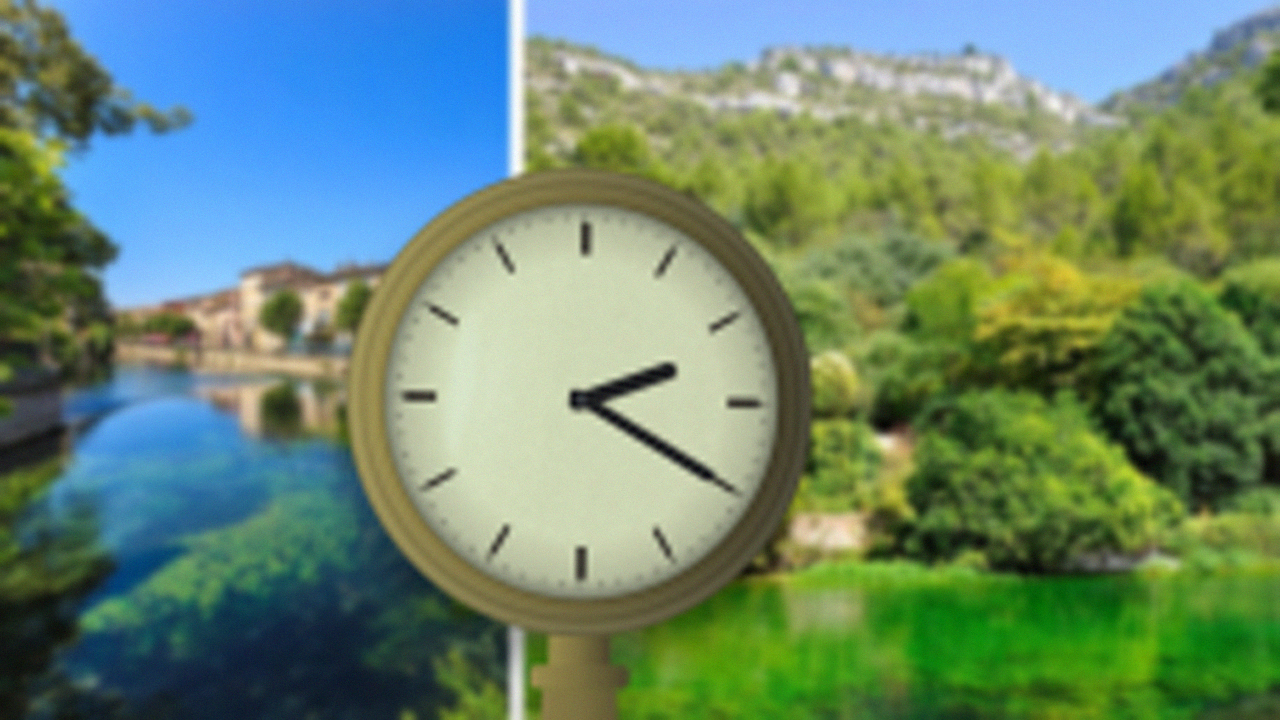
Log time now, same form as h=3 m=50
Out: h=2 m=20
